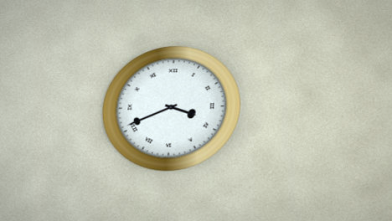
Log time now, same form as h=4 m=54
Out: h=3 m=41
